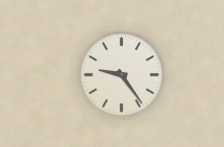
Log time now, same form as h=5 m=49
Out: h=9 m=24
